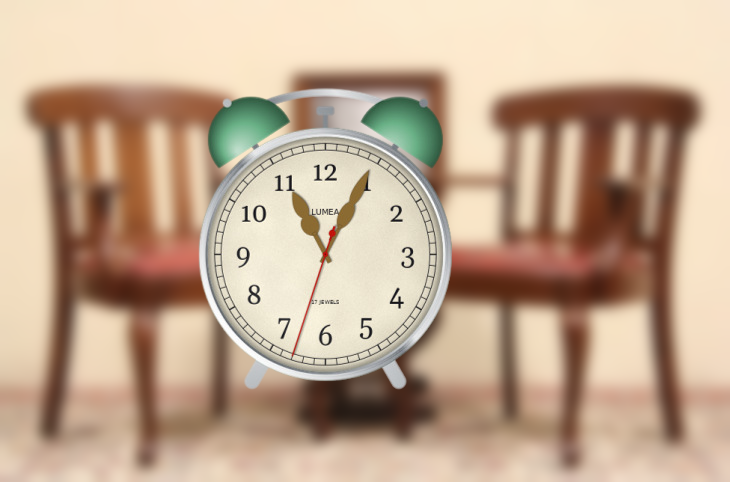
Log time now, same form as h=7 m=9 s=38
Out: h=11 m=4 s=33
